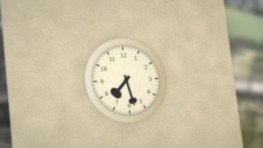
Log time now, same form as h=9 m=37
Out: h=7 m=28
